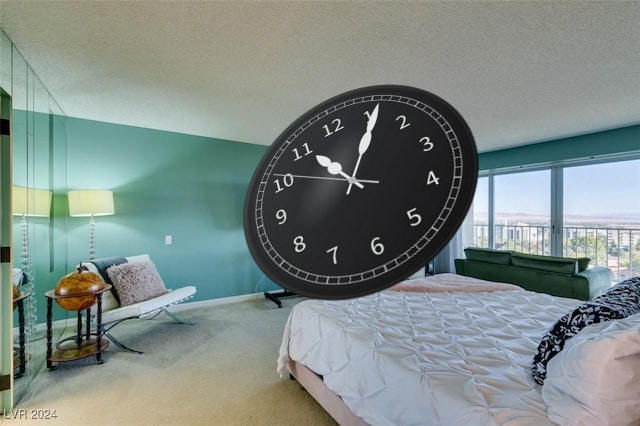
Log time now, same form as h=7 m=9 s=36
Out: h=11 m=5 s=51
